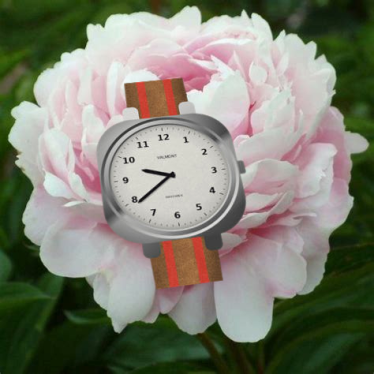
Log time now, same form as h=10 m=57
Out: h=9 m=39
